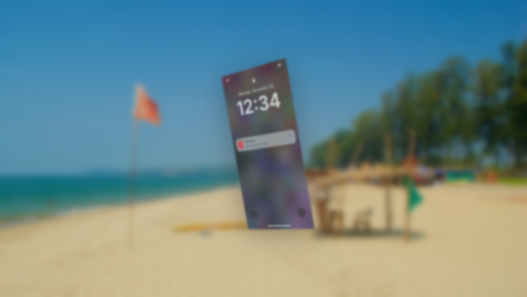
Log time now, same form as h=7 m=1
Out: h=12 m=34
